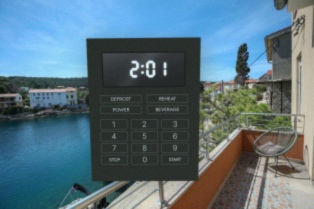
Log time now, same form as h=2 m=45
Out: h=2 m=1
